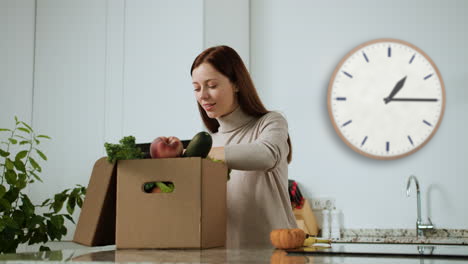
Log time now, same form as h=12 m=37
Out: h=1 m=15
